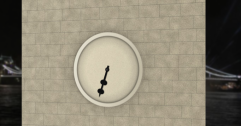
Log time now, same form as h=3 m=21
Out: h=6 m=33
